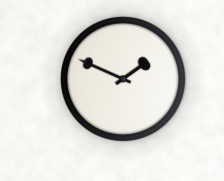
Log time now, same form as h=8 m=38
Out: h=1 m=49
